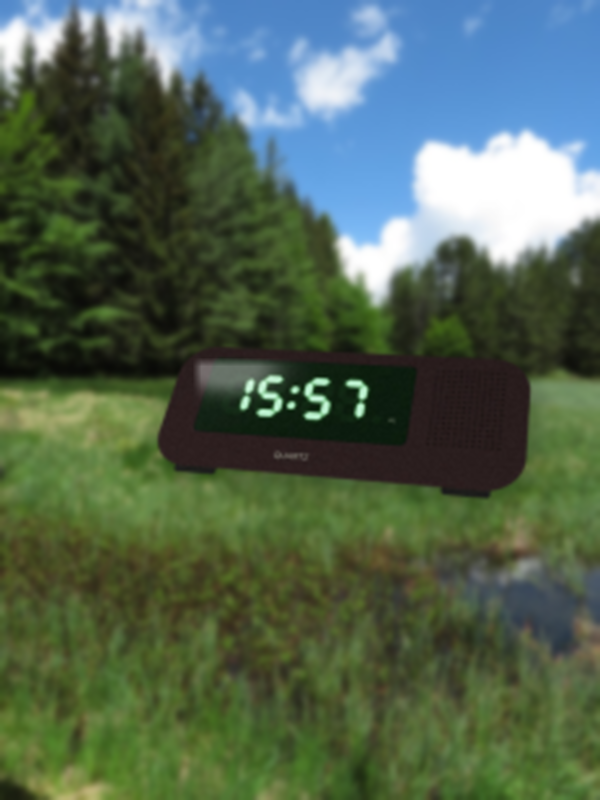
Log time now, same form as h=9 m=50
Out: h=15 m=57
